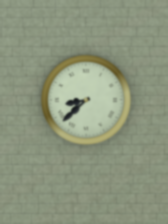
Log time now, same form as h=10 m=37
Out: h=8 m=38
